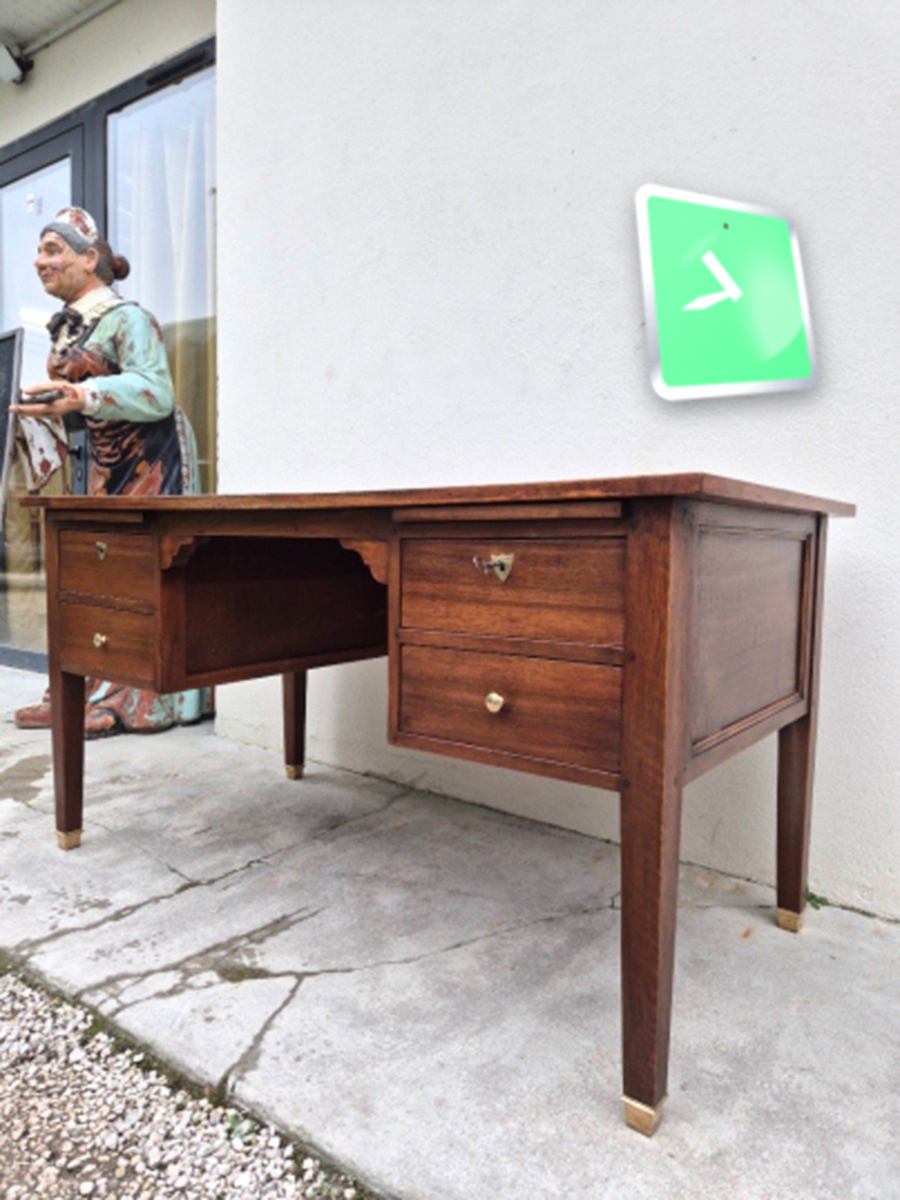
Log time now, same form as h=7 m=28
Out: h=10 m=42
